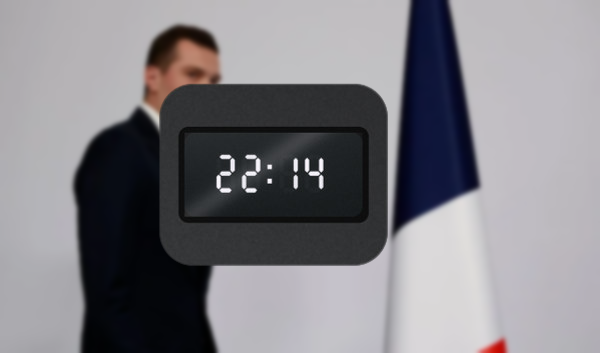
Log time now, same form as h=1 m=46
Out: h=22 m=14
